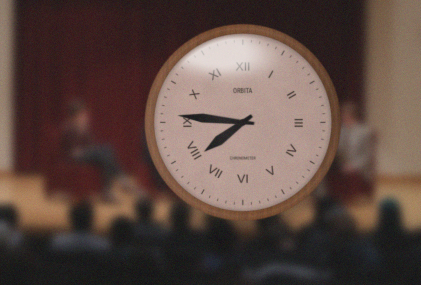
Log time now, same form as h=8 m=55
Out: h=7 m=46
